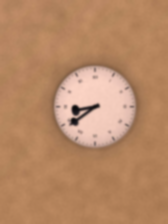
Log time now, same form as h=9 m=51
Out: h=8 m=39
